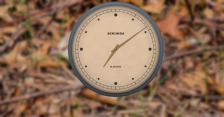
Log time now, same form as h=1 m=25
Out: h=7 m=9
